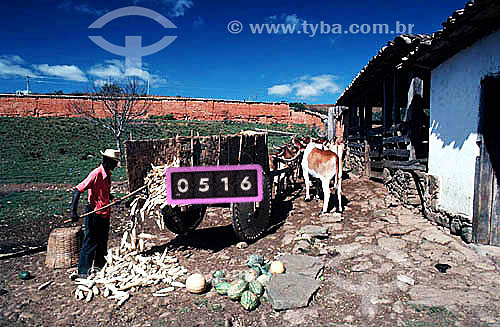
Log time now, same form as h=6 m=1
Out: h=5 m=16
